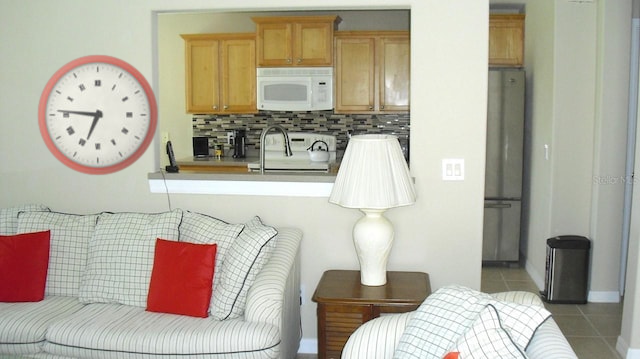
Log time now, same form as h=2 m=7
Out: h=6 m=46
